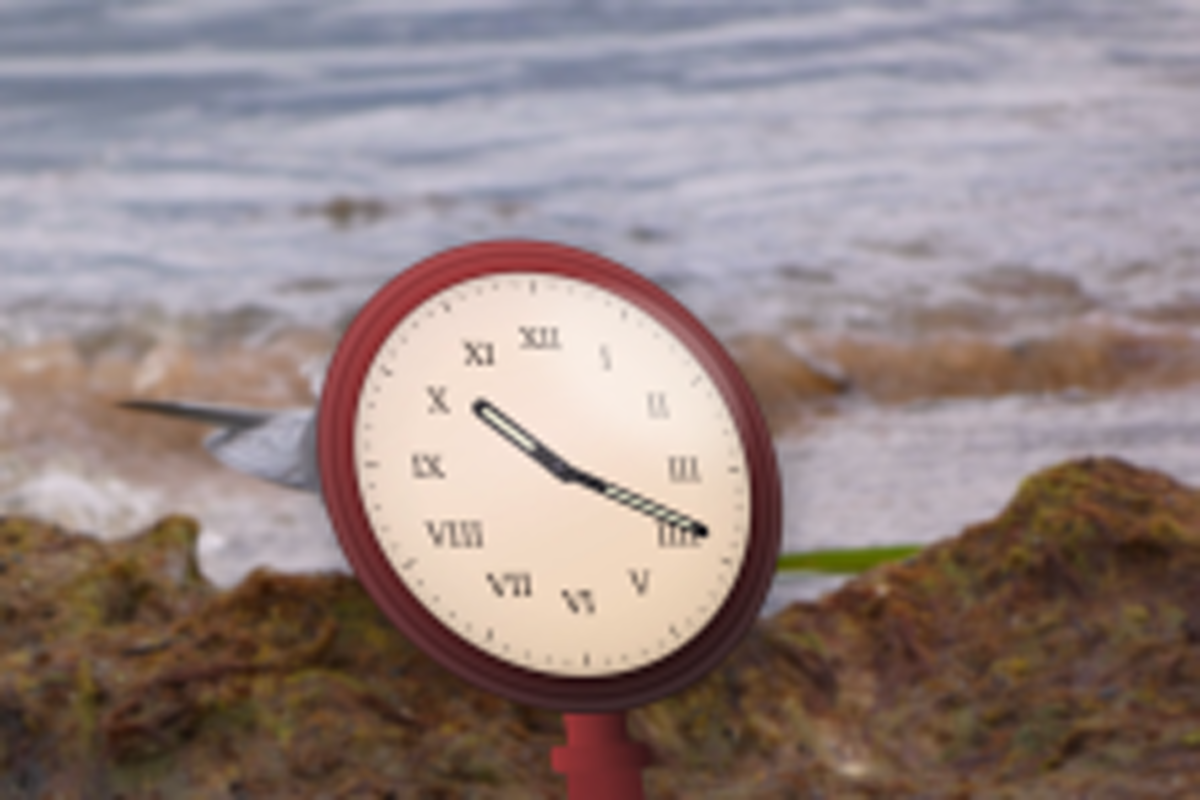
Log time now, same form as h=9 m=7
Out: h=10 m=19
